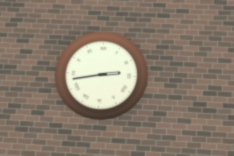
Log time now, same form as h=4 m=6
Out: h=2 m=43
